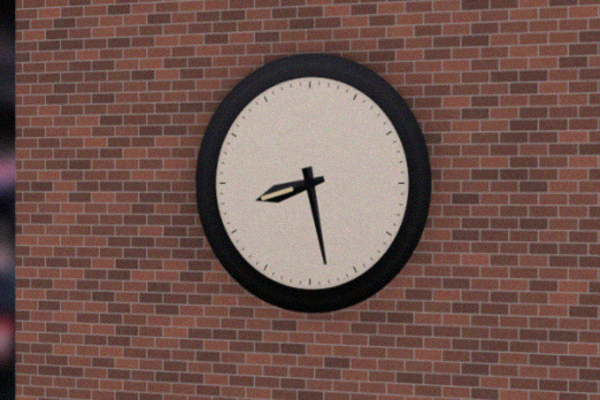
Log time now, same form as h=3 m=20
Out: h=8 m=28
